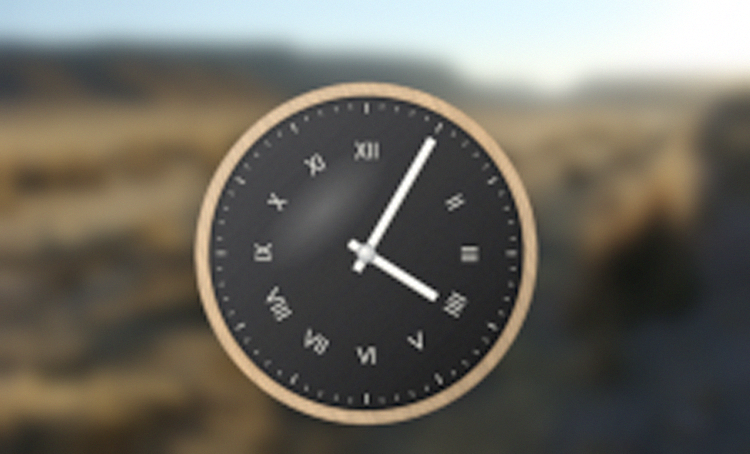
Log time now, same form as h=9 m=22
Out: h=4 m=5
